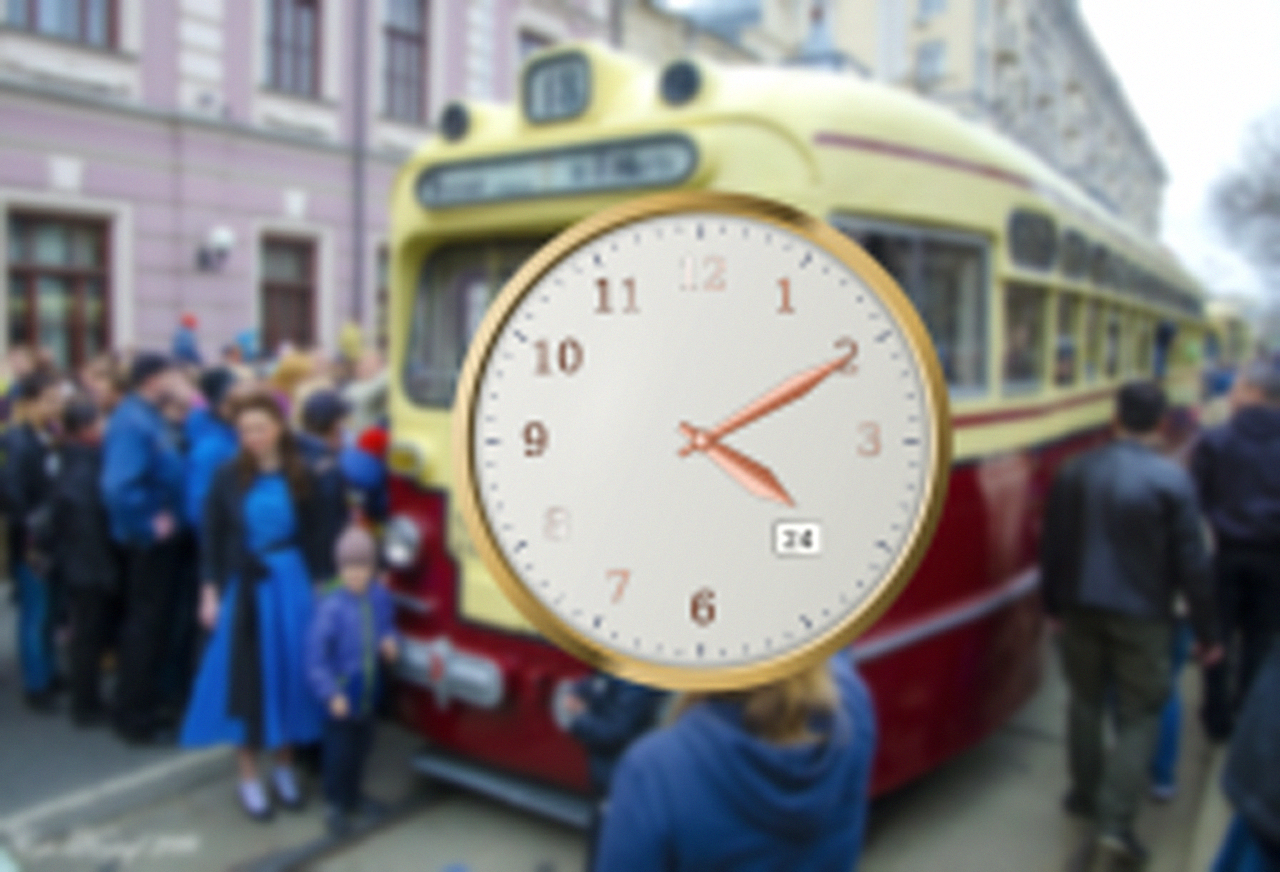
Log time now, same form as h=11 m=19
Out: h=4 m=10
